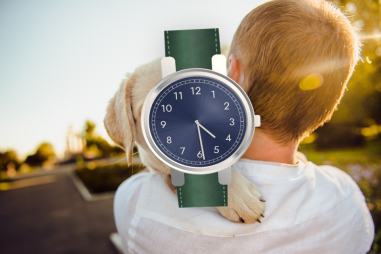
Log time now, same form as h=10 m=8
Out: h=4 m=29
